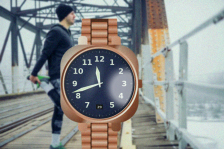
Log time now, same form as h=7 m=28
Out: h=11 m=42
